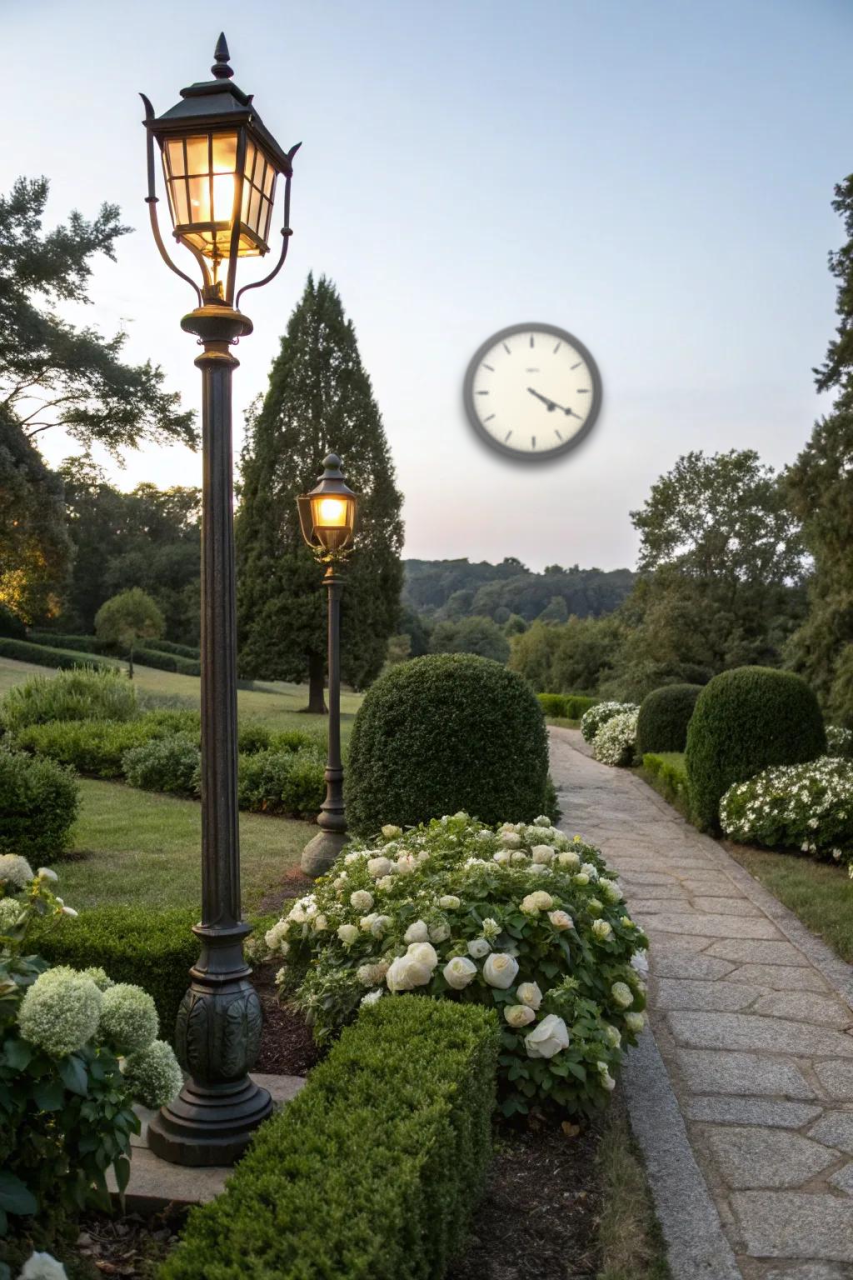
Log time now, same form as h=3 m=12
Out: h=4 m=20
